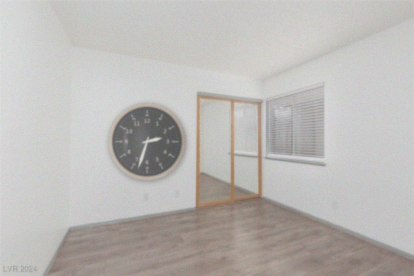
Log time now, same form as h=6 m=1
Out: h=2 m=33
